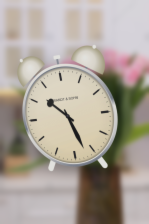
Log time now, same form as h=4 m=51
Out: h=10 m=27
